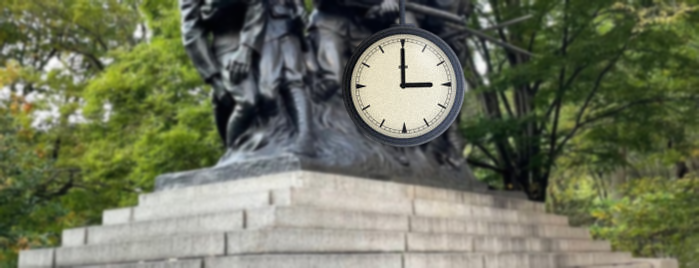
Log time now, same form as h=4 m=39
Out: h=3 m=0
